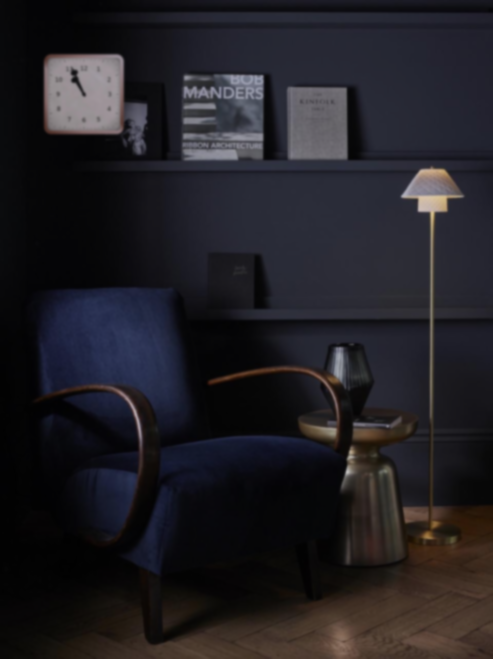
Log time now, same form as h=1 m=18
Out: h=10 m=56
